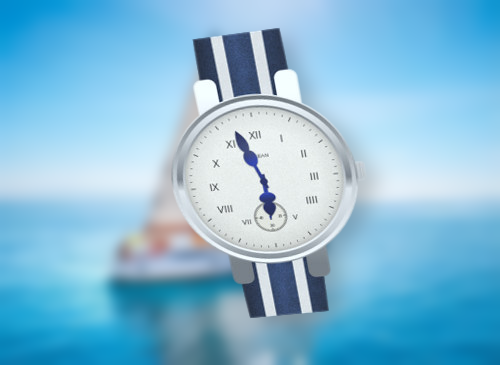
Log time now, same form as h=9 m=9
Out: h=5 m=57
